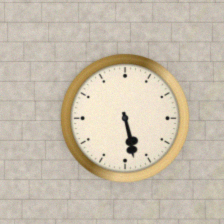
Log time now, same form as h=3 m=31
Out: h=5 m=28
